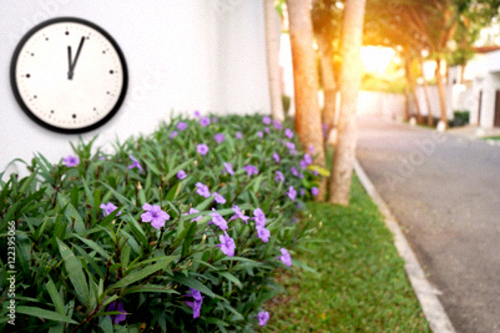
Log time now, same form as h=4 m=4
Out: h=12 m=4
